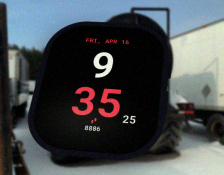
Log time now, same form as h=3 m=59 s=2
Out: h=9 m=35 s=25
